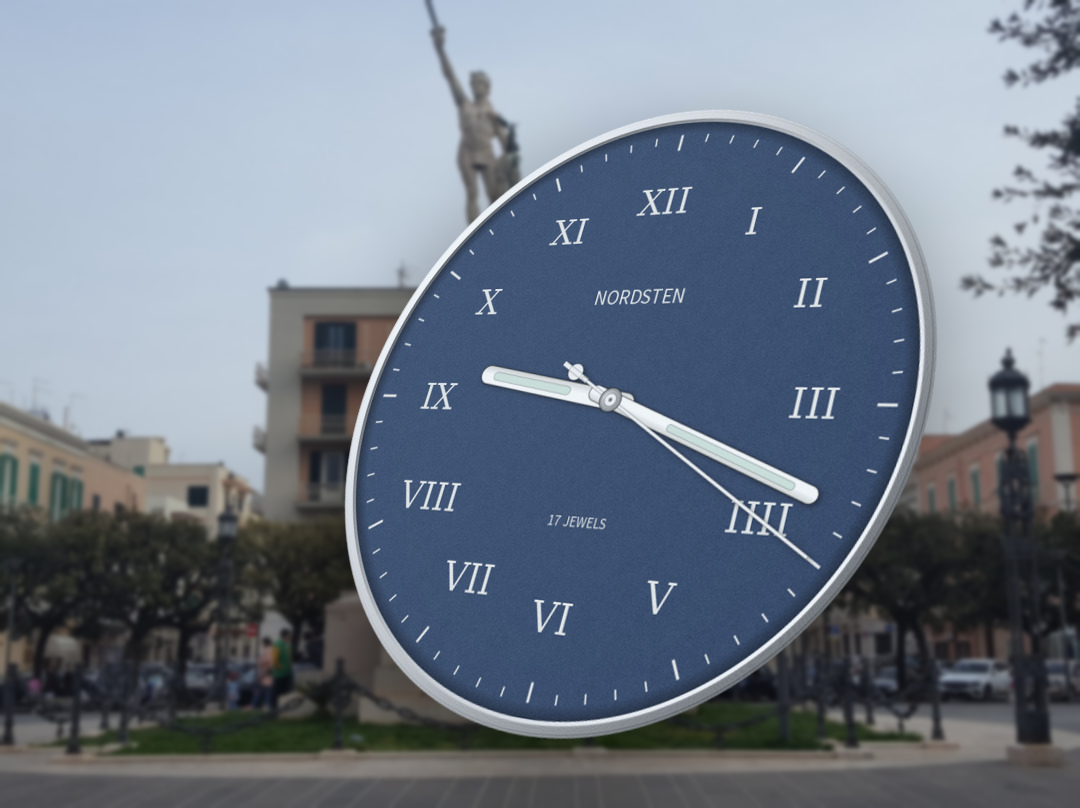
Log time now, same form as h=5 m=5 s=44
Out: h=9 m=18 s=20
